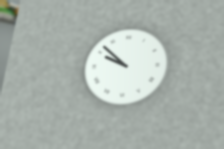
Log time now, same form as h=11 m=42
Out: h=9 m=52
